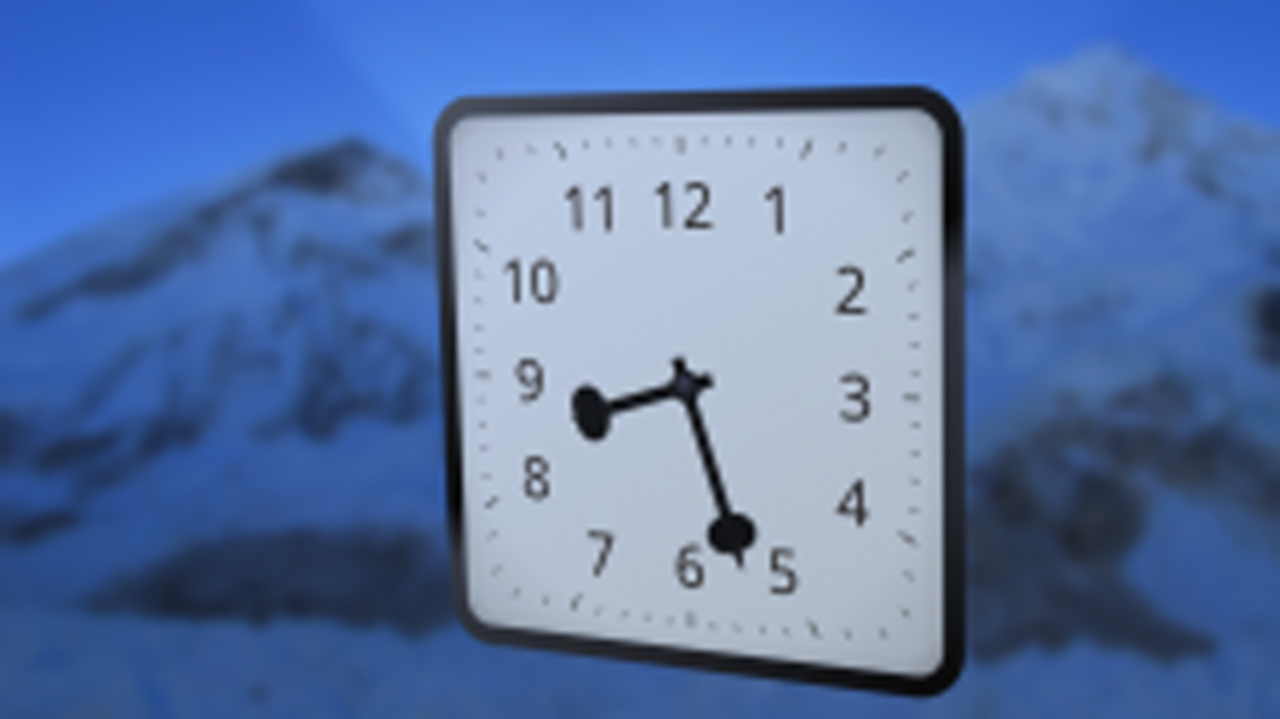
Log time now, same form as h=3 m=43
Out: h=8 m=27
